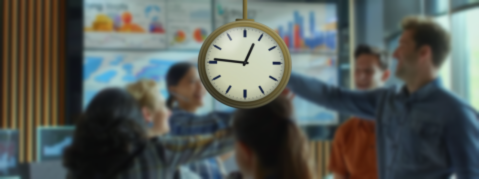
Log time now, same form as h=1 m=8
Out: h=12 m=46
